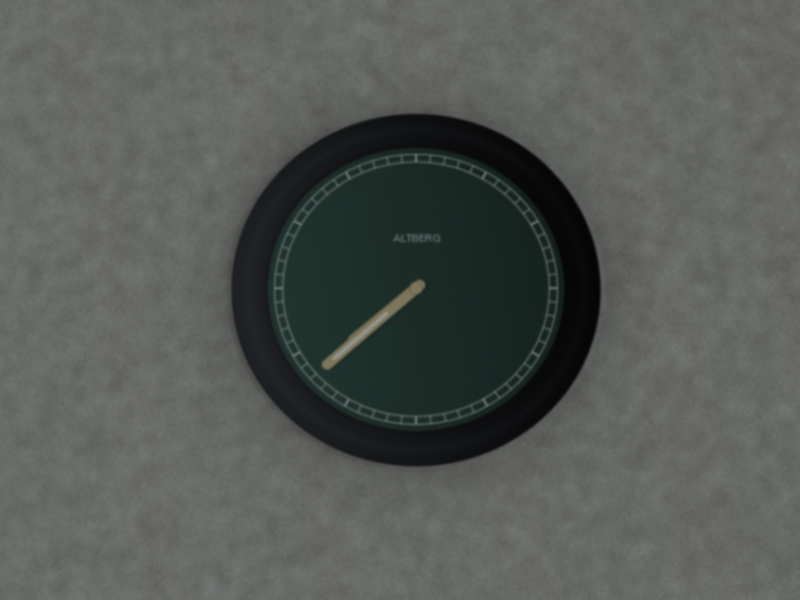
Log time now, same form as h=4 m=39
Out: h=7 m=38
